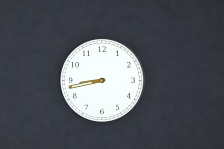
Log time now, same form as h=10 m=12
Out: h=8 m=43
